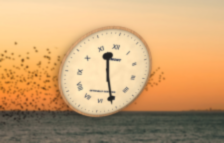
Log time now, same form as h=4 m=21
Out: h=11 m=26
